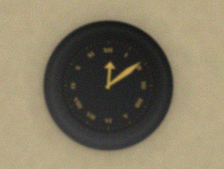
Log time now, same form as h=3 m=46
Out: h=12 m=9
